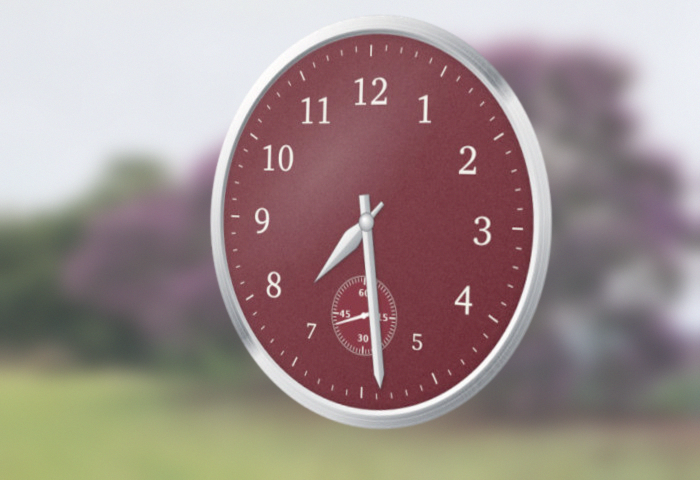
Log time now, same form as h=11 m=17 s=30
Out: h=7 m=28 s=42
